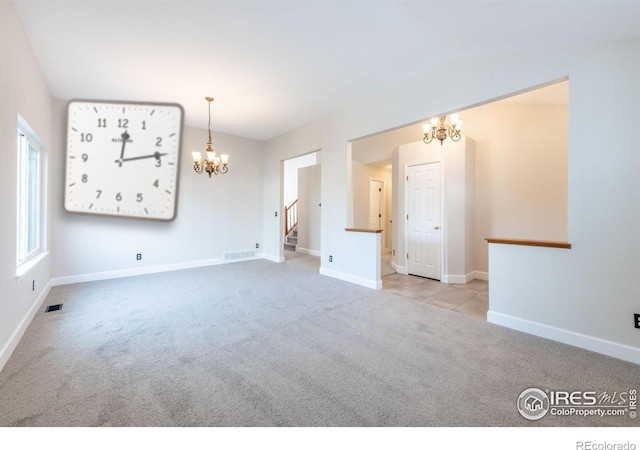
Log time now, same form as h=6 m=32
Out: h=12 m=13
